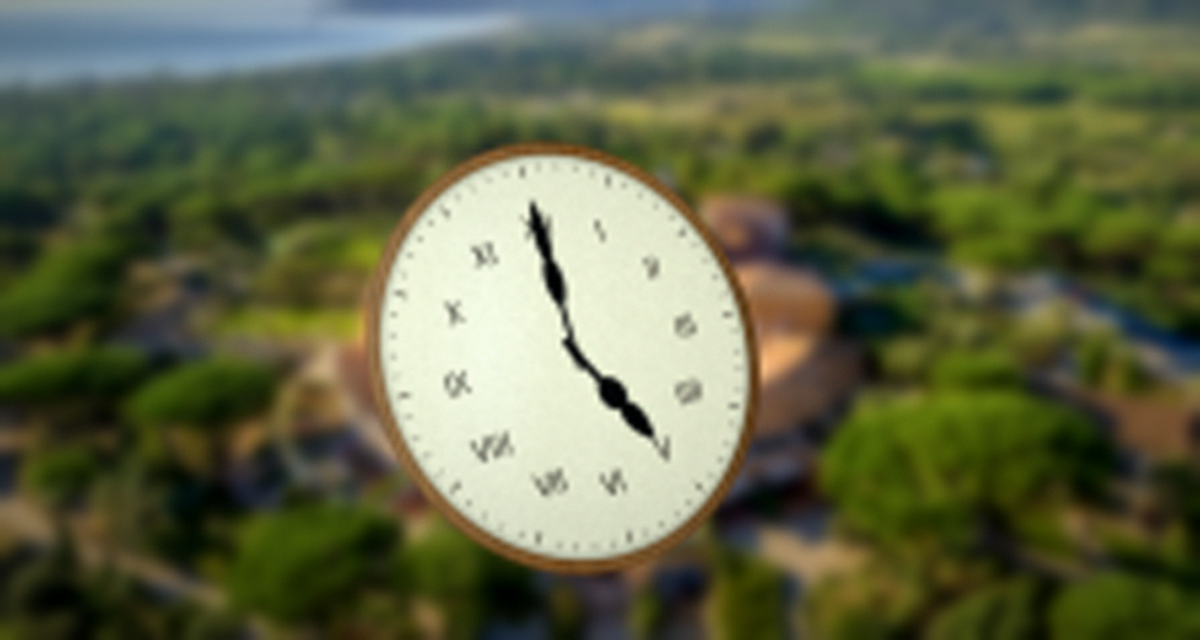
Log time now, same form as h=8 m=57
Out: h=5 m=0
